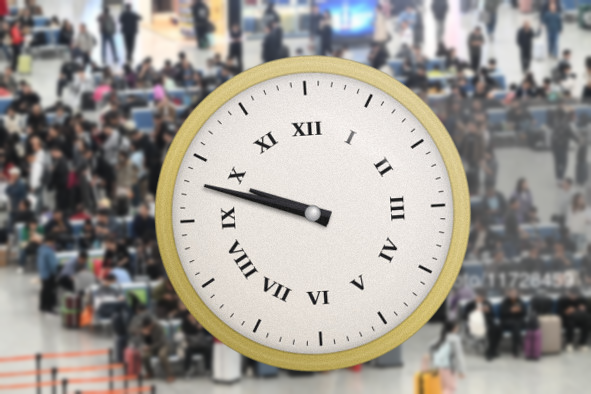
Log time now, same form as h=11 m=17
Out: h=9 m=48
